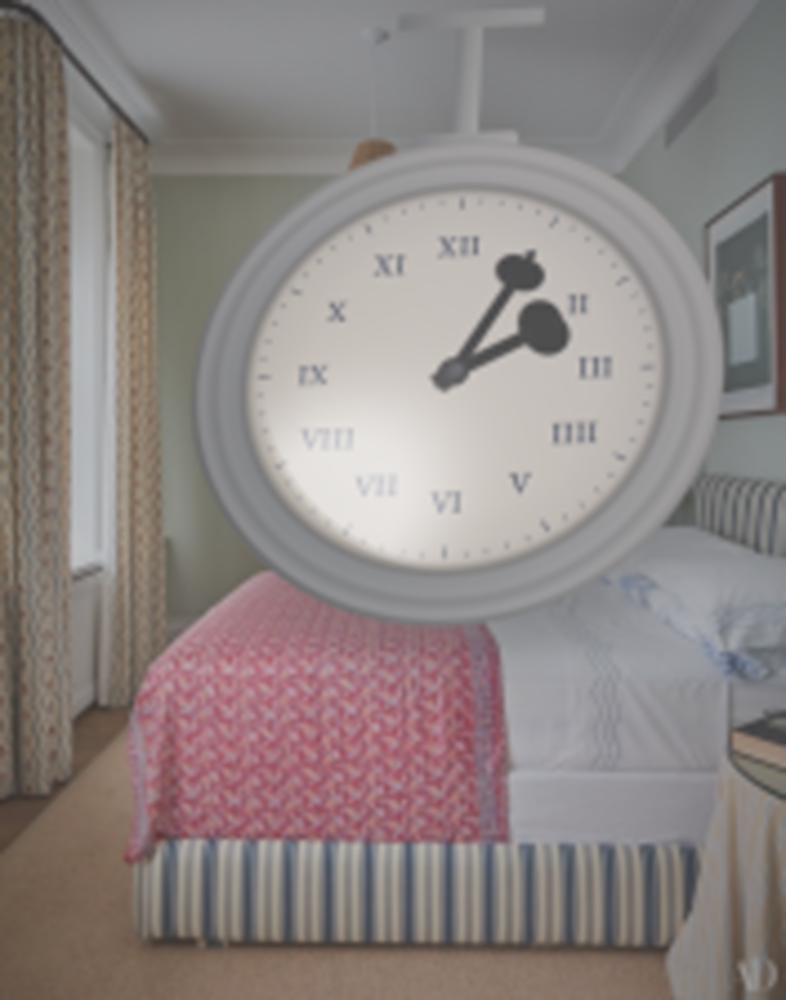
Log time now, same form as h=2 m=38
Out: h=2 m=5
